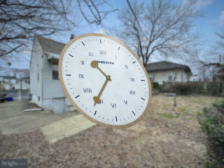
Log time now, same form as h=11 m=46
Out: h=10 m=36
